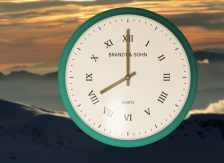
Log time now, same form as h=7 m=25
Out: h=8 m=0
